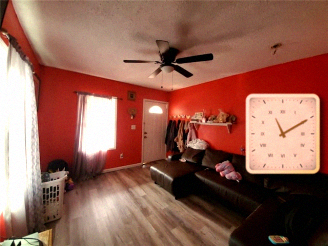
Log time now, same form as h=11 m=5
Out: h=11 m=10
